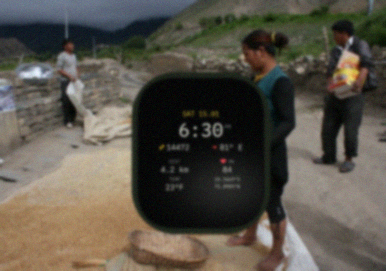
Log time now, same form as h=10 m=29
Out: h=6 m=30
